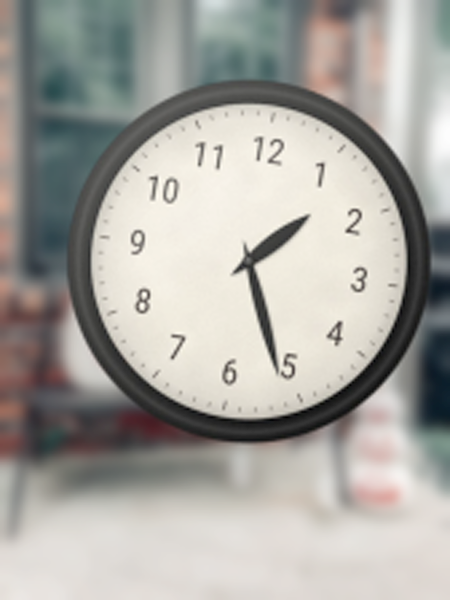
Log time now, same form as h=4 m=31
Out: h=1 m=26
